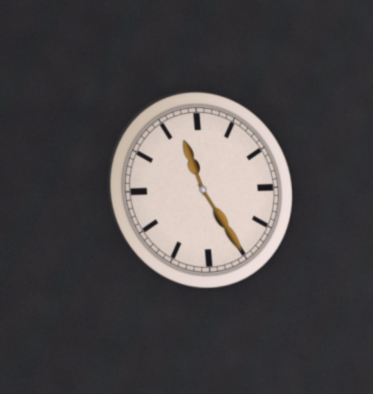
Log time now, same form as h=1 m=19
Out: h=11 m=25
